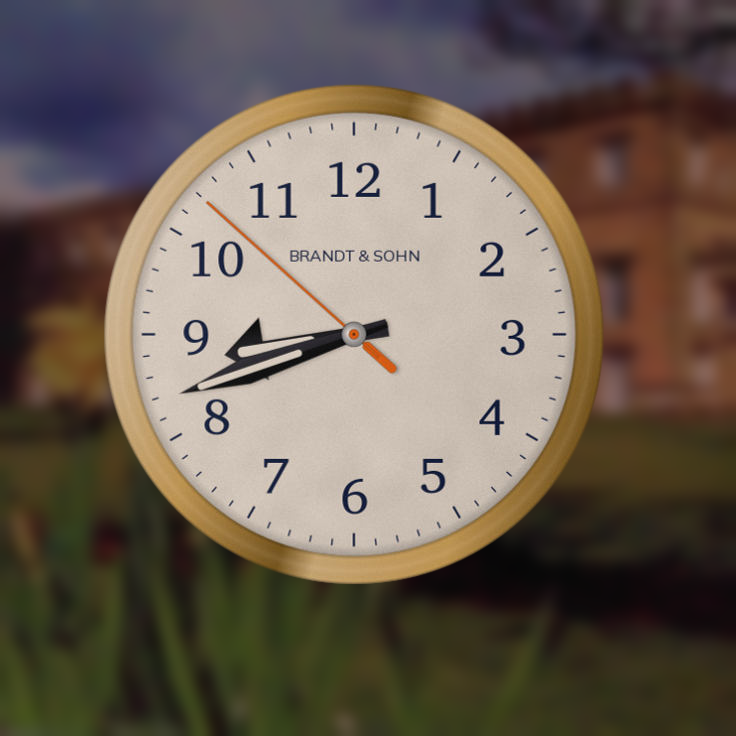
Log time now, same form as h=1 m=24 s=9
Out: h=8 m=41 s=52
